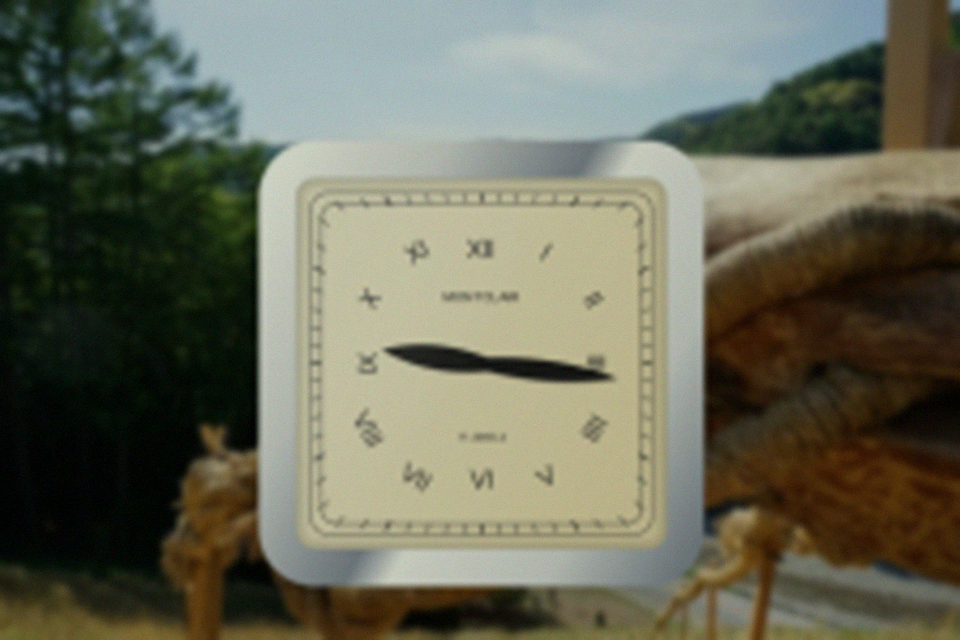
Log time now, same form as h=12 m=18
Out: h=9 m=16
